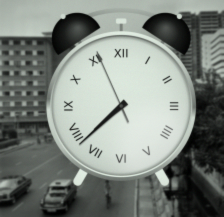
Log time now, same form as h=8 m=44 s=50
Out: h=7 m=37 s=56
